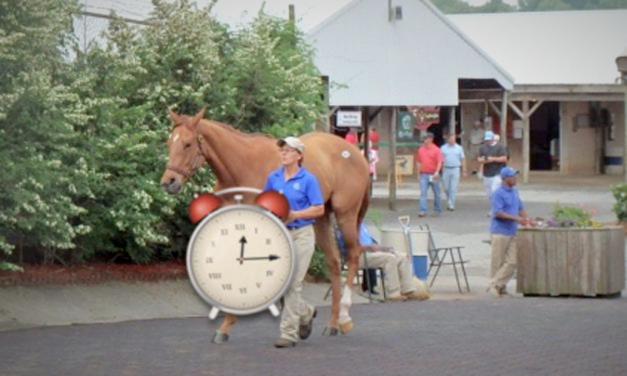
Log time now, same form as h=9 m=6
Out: h=12 m=15
